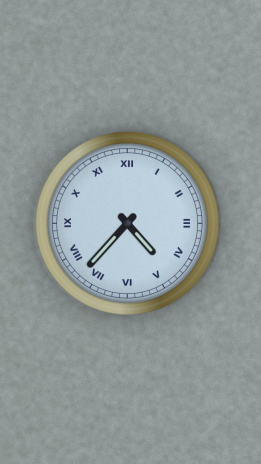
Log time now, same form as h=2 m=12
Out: h=4 m=37
